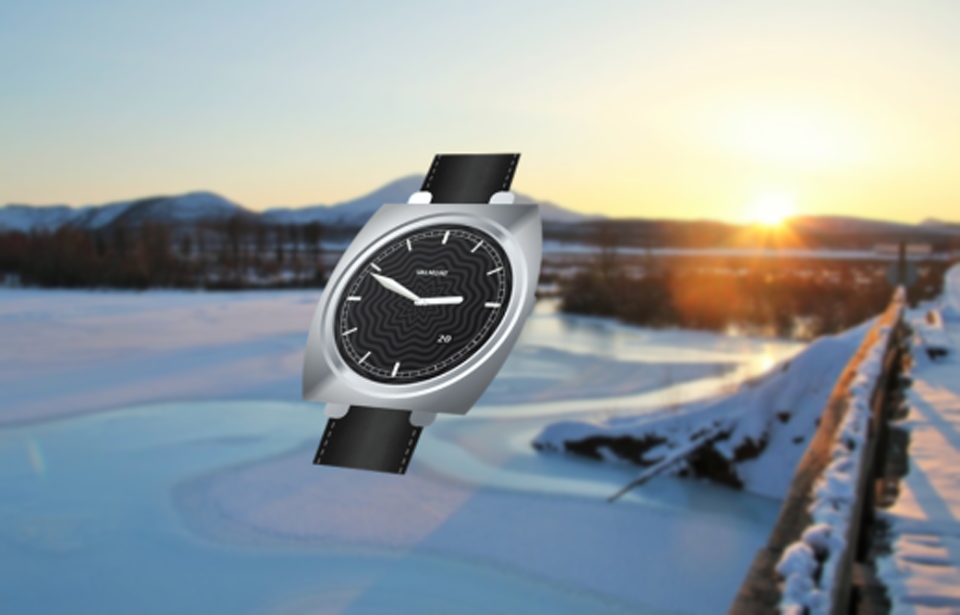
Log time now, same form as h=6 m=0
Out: h=2 m=49
